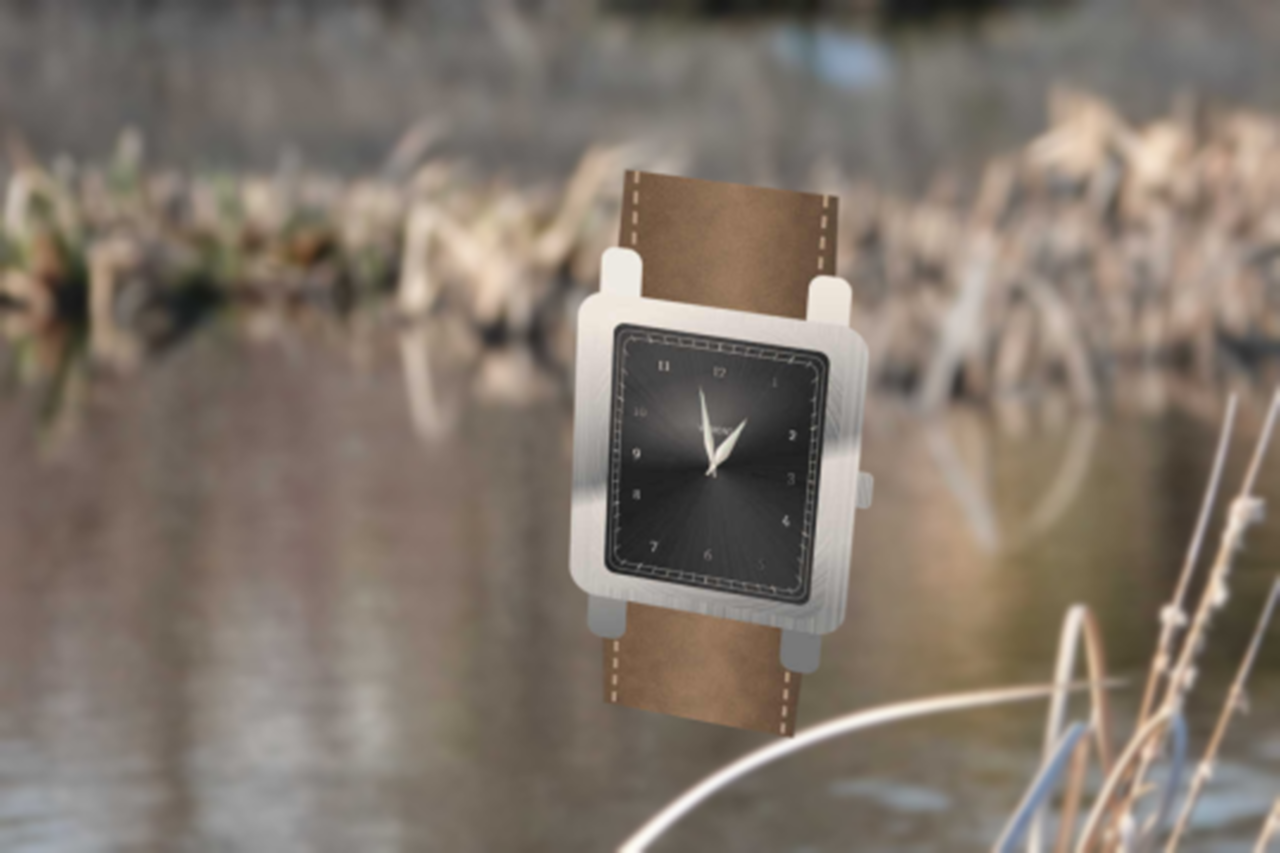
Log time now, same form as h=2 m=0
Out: h=12 m=58
